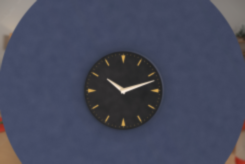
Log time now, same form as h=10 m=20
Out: h=10 m=12
